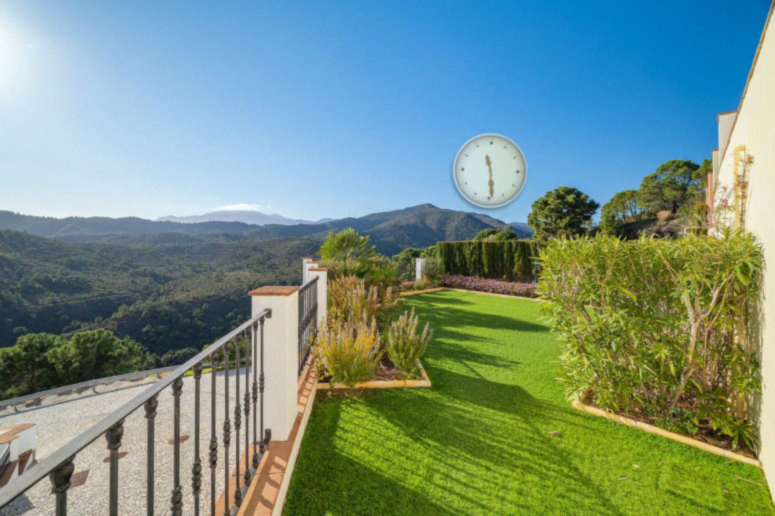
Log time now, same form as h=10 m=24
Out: h=11 m=29
